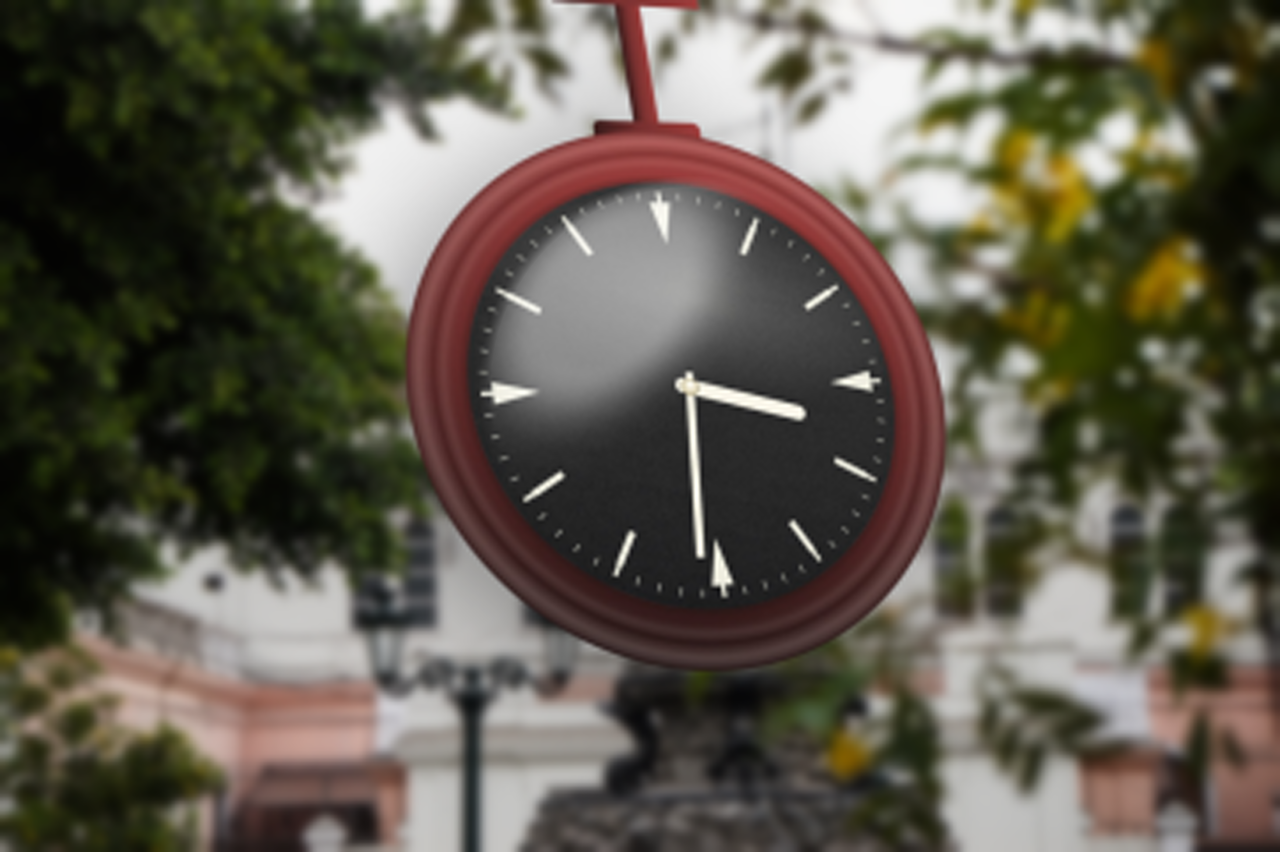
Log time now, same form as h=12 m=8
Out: h=3 m=31
